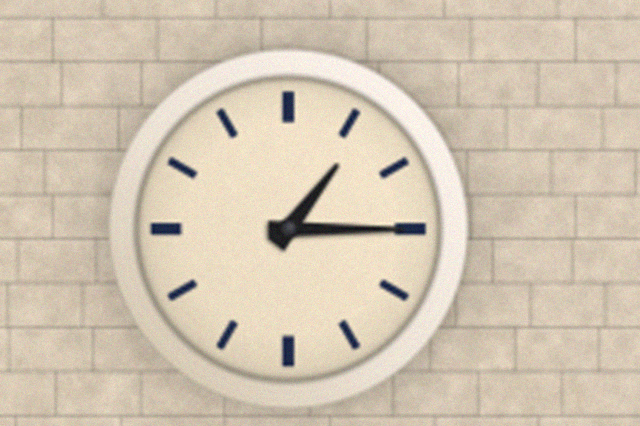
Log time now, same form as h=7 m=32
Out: h=1 m=15
